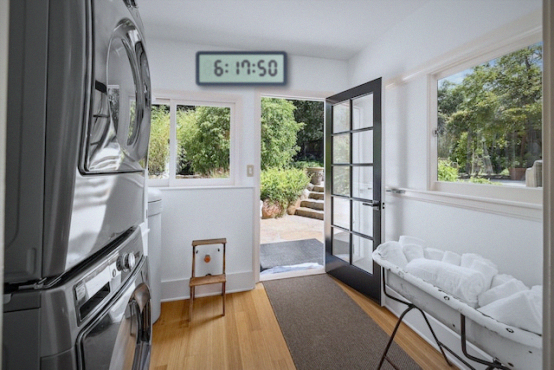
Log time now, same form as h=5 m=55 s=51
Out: h=6 m=17 s=50
